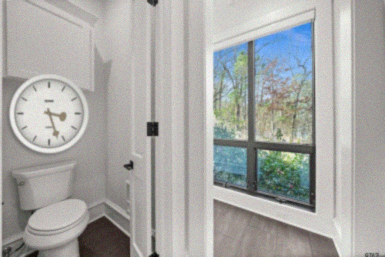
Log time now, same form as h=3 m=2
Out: h=3 m=27
